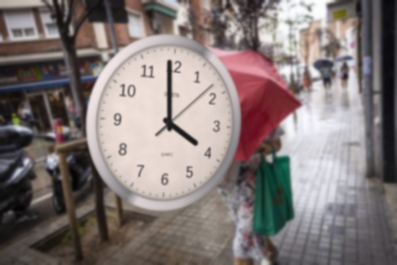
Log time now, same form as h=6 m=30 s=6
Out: h=3 m=59 s=8
